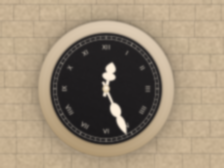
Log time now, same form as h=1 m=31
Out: h=12 m=26
